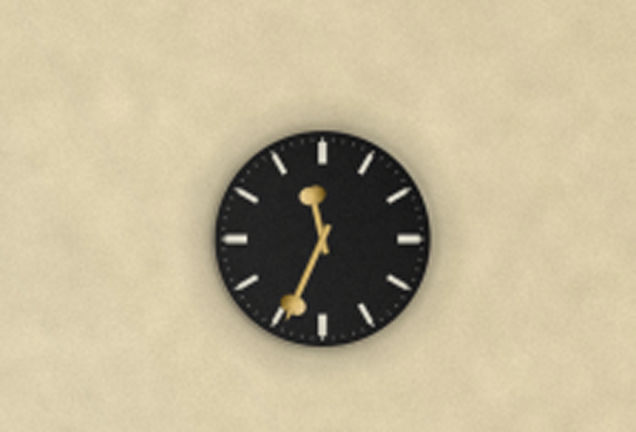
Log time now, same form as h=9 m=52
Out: h=11 m=34
